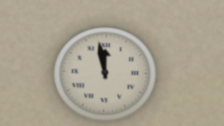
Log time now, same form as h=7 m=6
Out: h=11 m=58
